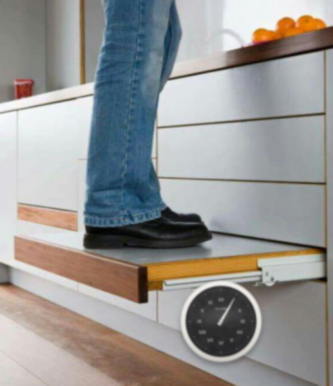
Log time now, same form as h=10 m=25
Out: h=1 m=5
